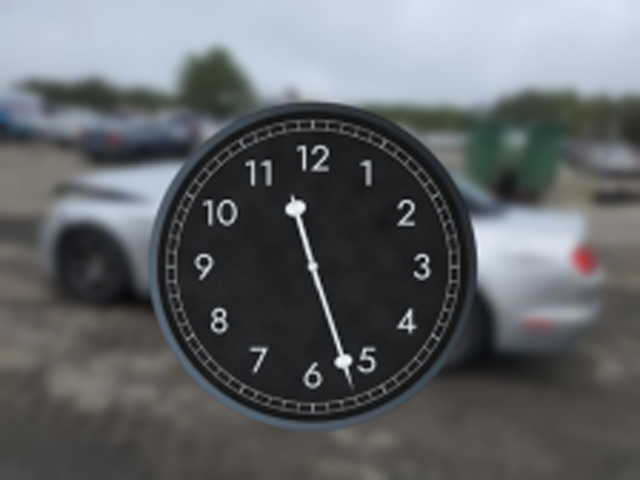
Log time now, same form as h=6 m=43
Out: h=11 m=27
